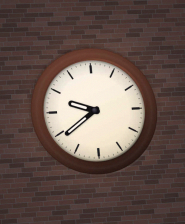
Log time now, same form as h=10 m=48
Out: h=9 m=39
